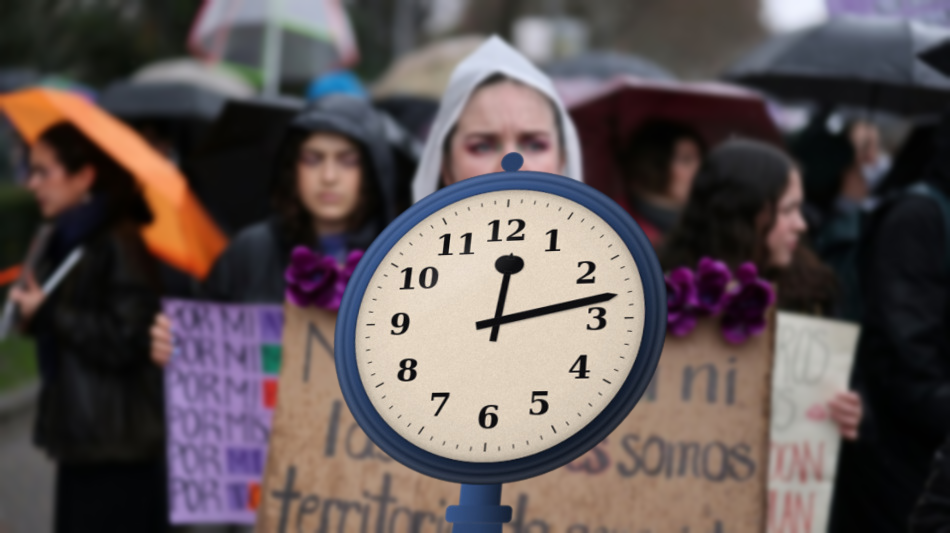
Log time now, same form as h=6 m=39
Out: h=12 m=13
